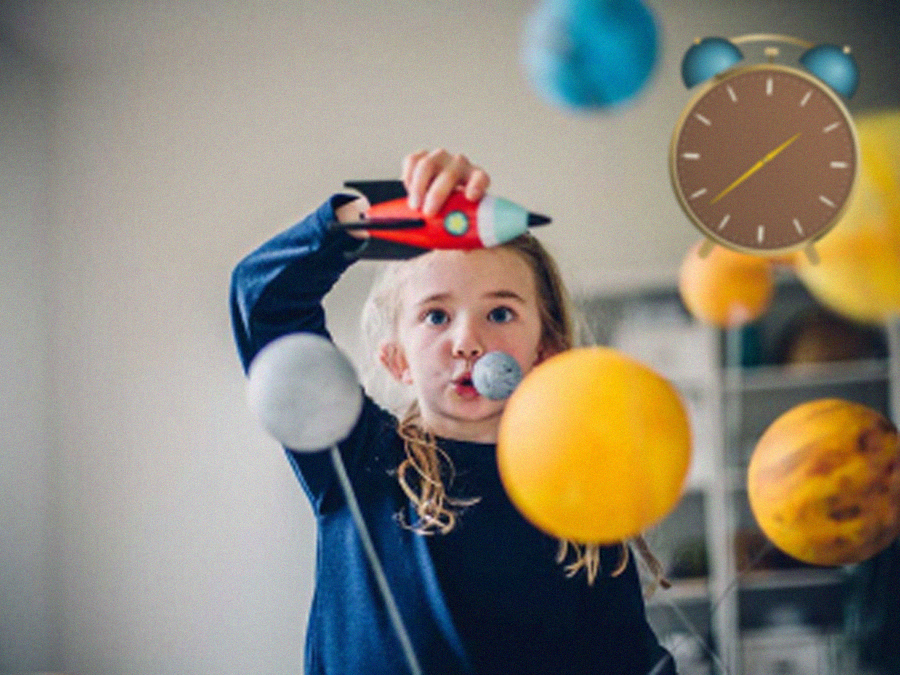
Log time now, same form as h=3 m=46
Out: h=1 m=38
